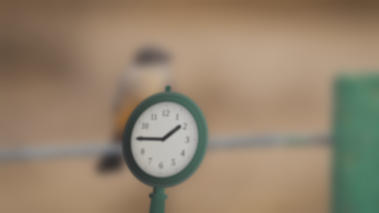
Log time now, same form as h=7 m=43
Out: h=1 m=45
